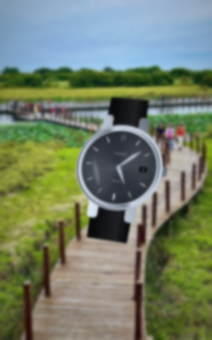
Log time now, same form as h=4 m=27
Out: h=5 m=8
